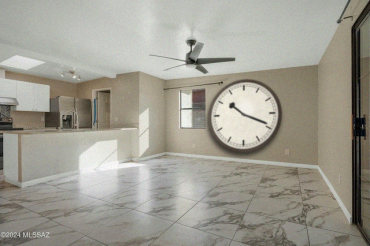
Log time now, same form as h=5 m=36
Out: h=10 m=19
